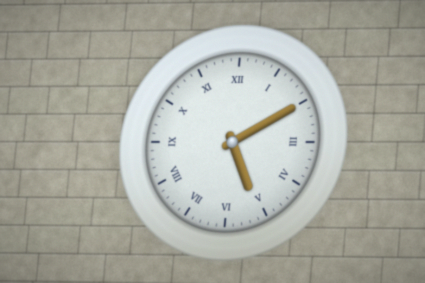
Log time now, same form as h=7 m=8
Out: h=5 m=10
